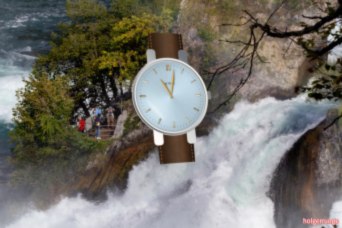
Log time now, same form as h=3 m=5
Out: h=11 m=2
